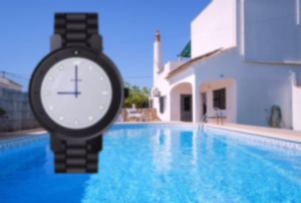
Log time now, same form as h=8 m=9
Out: h=9 m=0
